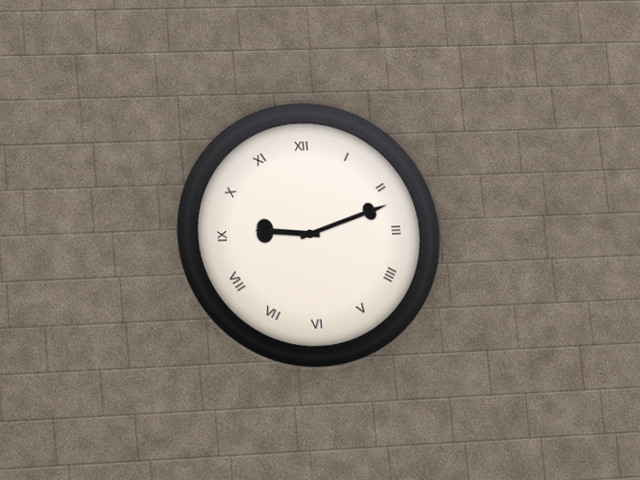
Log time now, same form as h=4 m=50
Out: h=9 m=12
